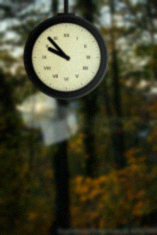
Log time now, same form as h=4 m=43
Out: h=9 m=53
